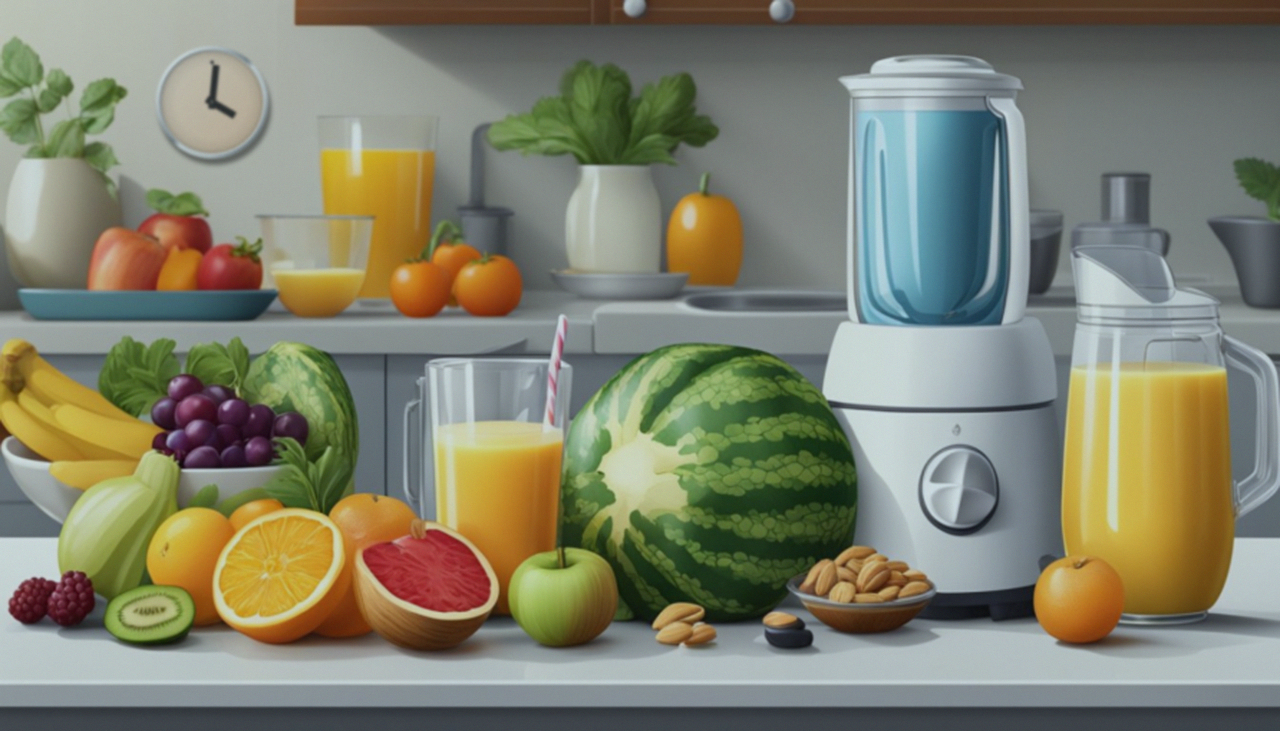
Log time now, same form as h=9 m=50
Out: h=4 m=1
